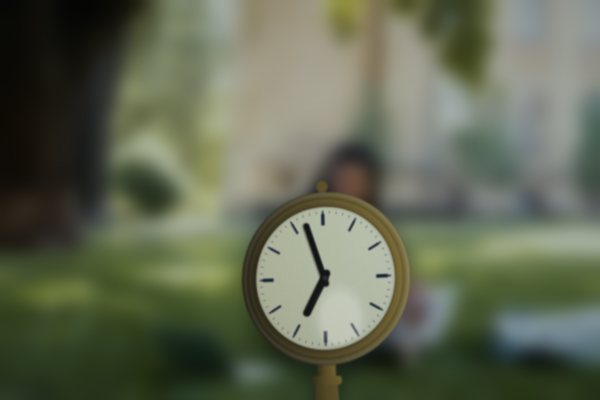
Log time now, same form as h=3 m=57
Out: h=6 m=57
